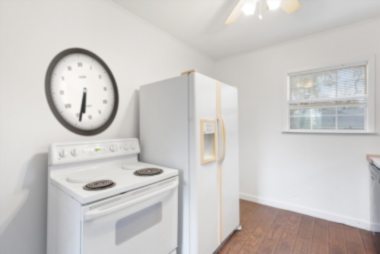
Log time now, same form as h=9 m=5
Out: h=6 m=34
